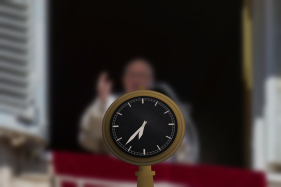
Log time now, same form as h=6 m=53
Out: h=6 m=37
